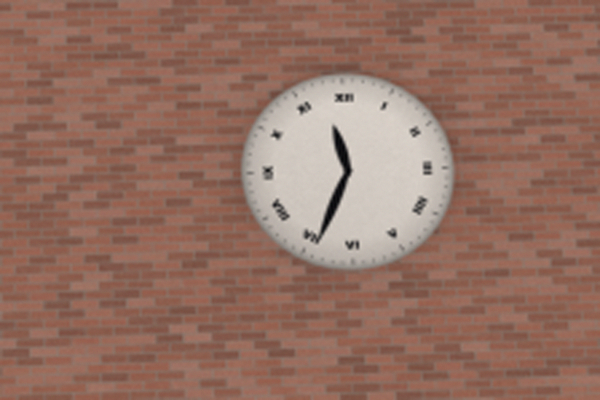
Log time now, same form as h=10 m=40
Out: h=11 m=34
